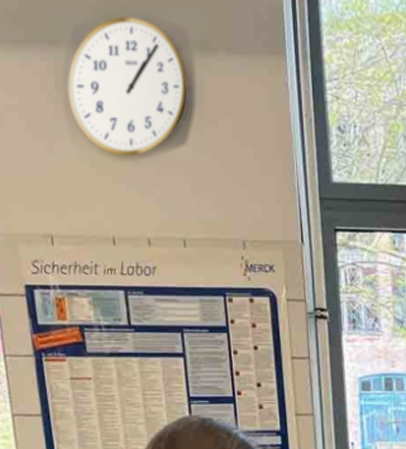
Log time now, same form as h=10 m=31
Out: h=1 m=6
